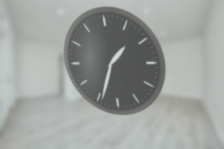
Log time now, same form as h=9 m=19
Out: h=1 m=34
